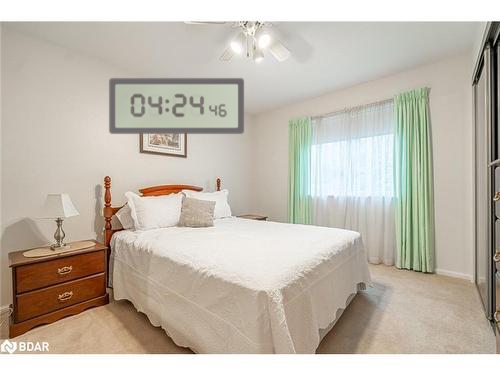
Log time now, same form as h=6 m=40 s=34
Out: h=4 m=24 s=46
